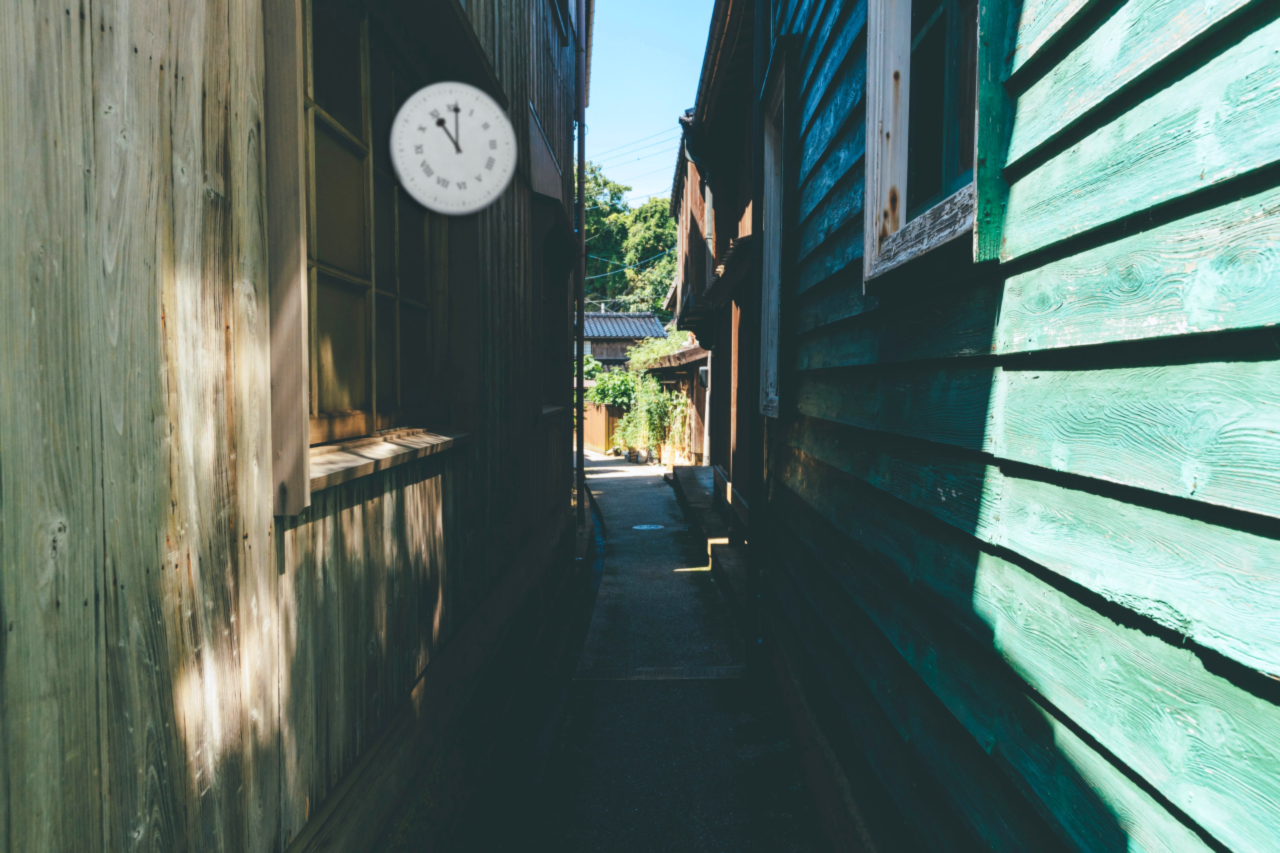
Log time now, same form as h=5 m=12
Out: h=11 m=1
